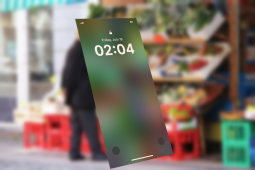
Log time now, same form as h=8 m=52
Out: h=2 m=4
